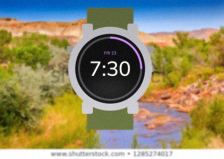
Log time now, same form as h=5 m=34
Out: h=7 m=30
